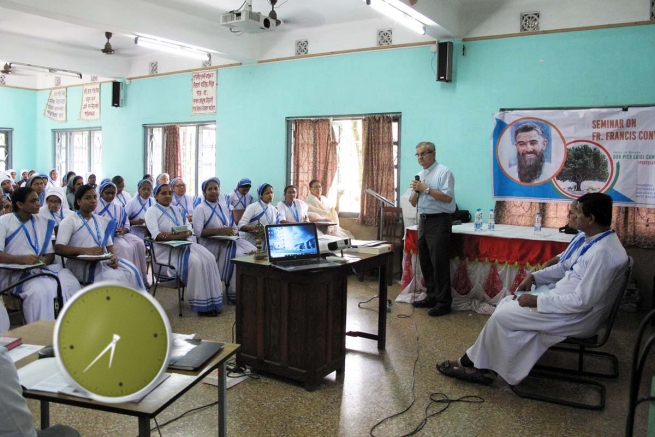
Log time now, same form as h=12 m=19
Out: h=6 m=39
